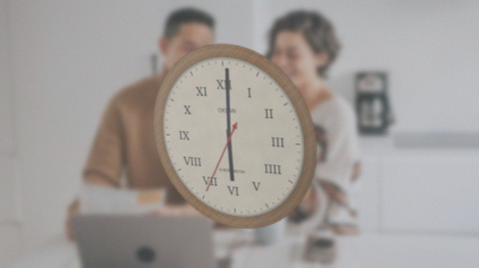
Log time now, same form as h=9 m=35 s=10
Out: h=6 m=0 s=35
